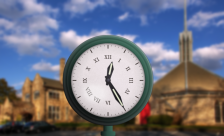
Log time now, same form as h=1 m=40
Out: h=12 m=25
